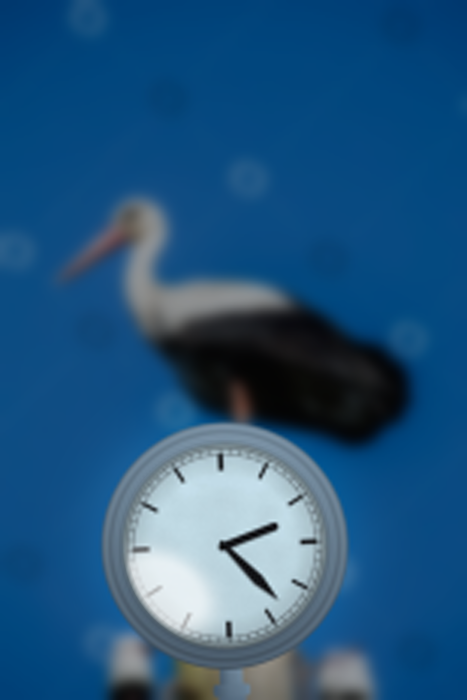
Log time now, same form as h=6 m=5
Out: h=2 m=23
